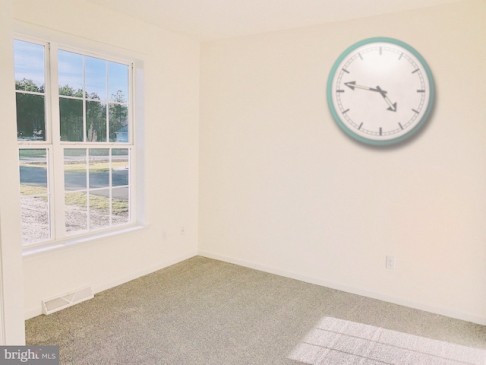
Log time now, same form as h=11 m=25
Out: h=4 m=47
